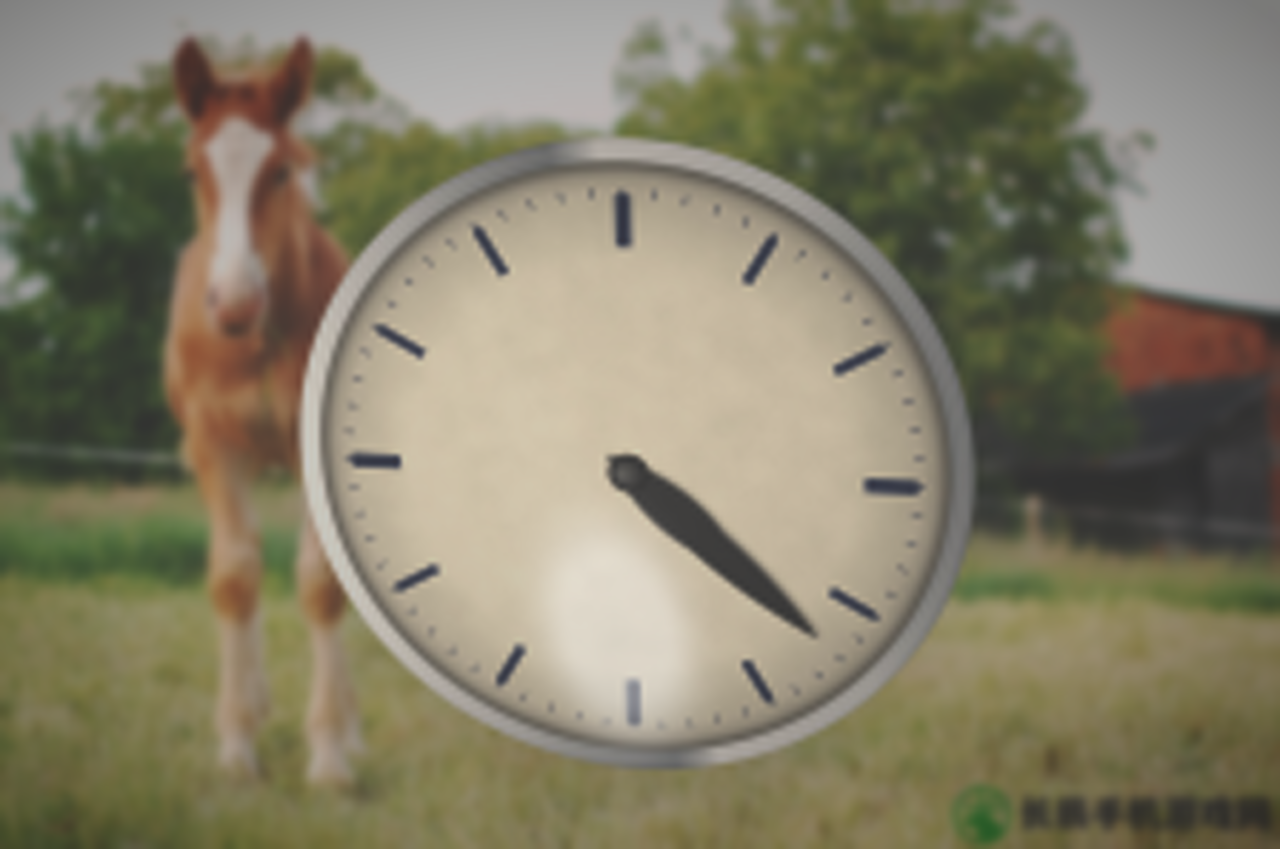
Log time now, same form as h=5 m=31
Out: h=4 m=22
